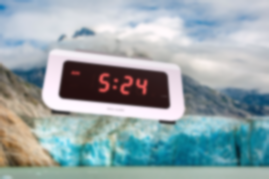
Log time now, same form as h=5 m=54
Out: h=5 m=24
